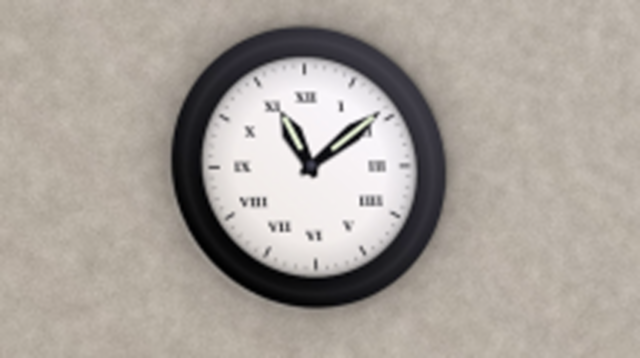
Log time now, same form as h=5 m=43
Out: h=11 m=9
